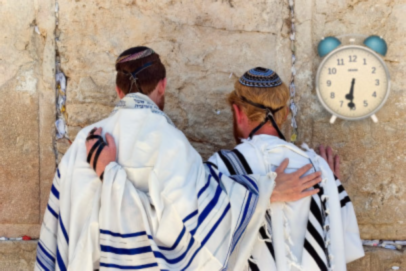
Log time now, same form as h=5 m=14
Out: h=6 m=31
